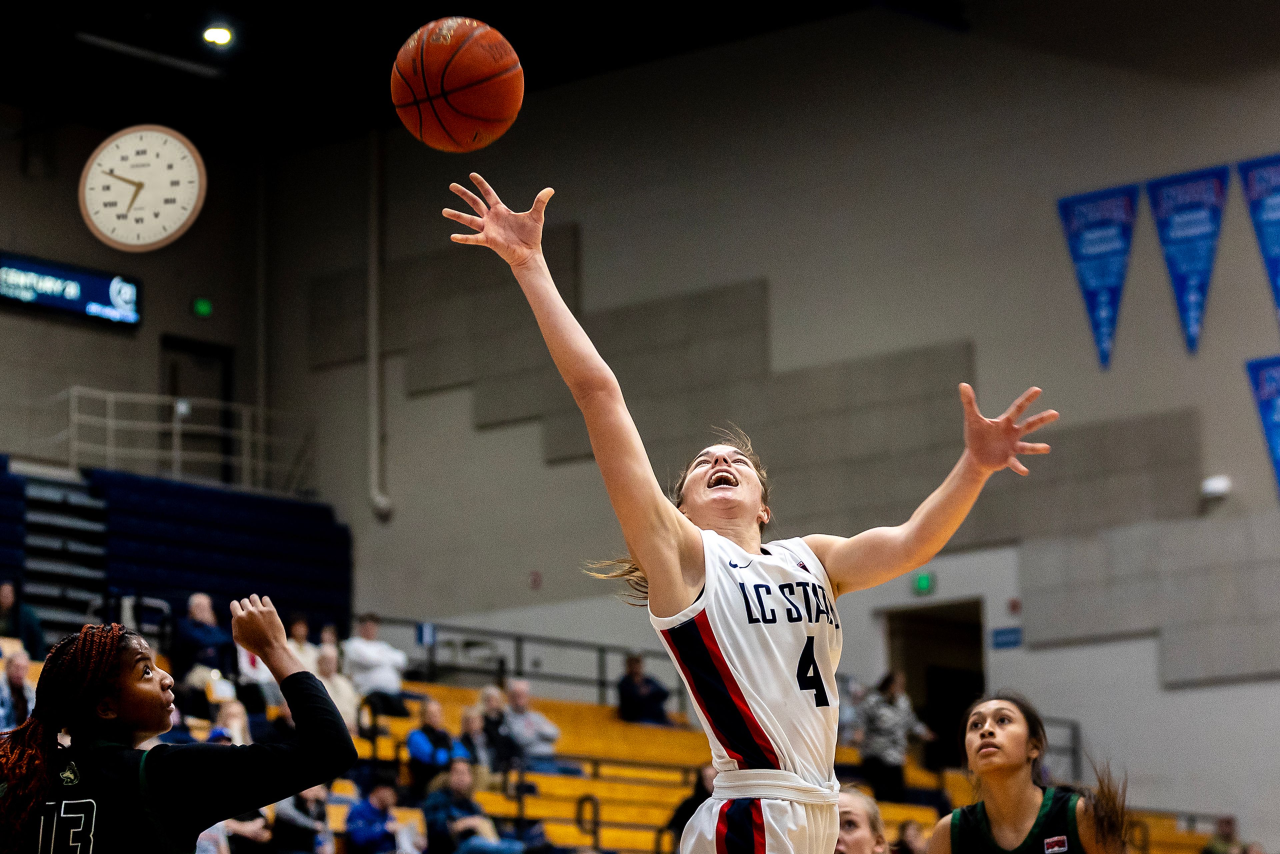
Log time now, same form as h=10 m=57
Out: h=6 m=49
